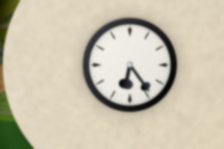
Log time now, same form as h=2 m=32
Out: h=6 m=24
